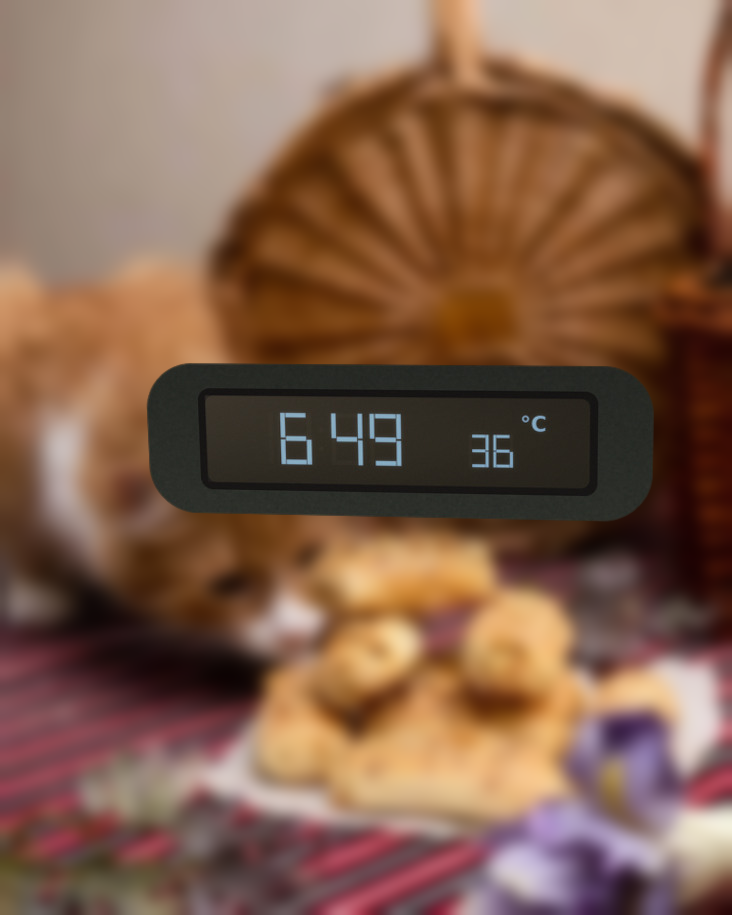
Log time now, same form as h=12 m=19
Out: h=6 m=49
